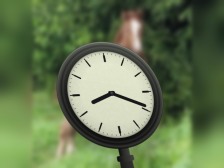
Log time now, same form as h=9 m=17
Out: h=8 m=19
